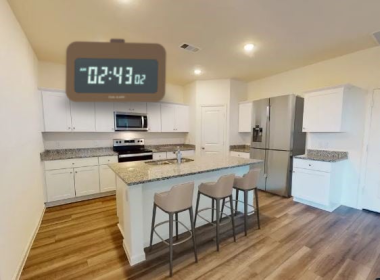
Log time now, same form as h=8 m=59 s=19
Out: h=2 m=43 s=2
